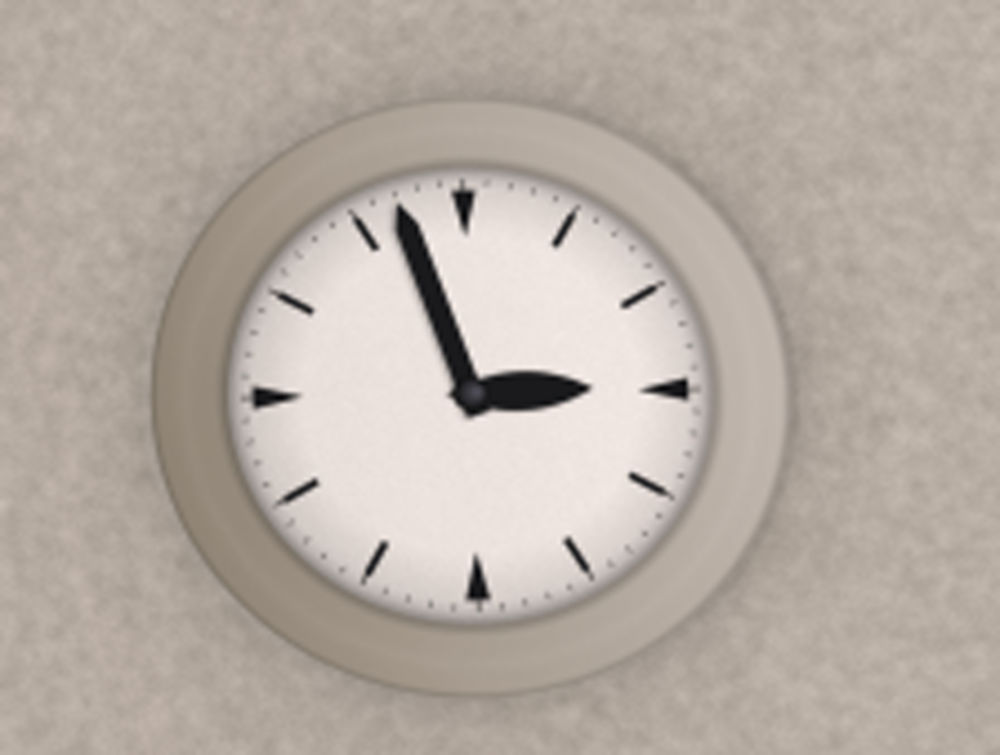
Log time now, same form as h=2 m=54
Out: h=2 m=57
